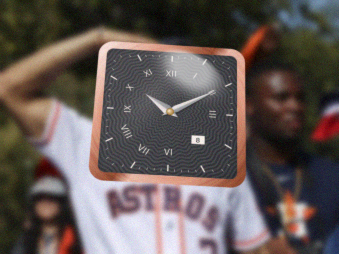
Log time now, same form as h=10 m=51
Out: h=10 m=10
